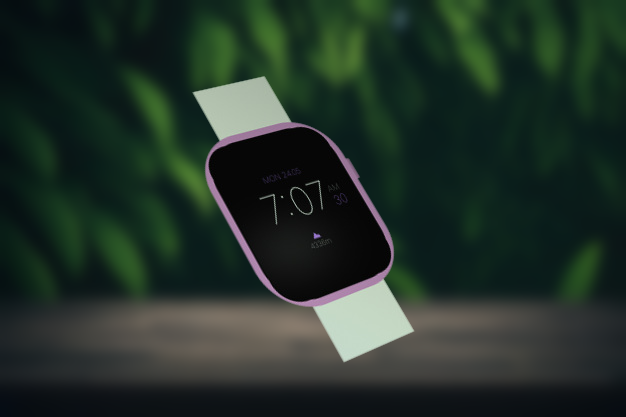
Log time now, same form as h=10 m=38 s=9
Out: h=7 m=7 s=30
